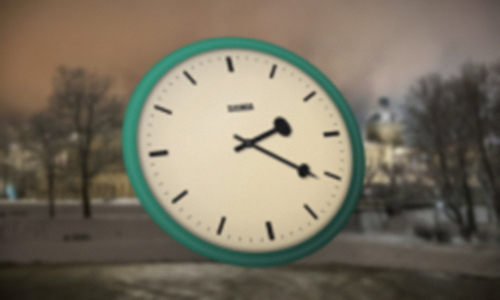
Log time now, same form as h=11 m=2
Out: h=2 m=21
